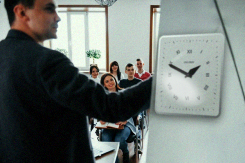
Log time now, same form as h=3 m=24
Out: h=1 m=49
